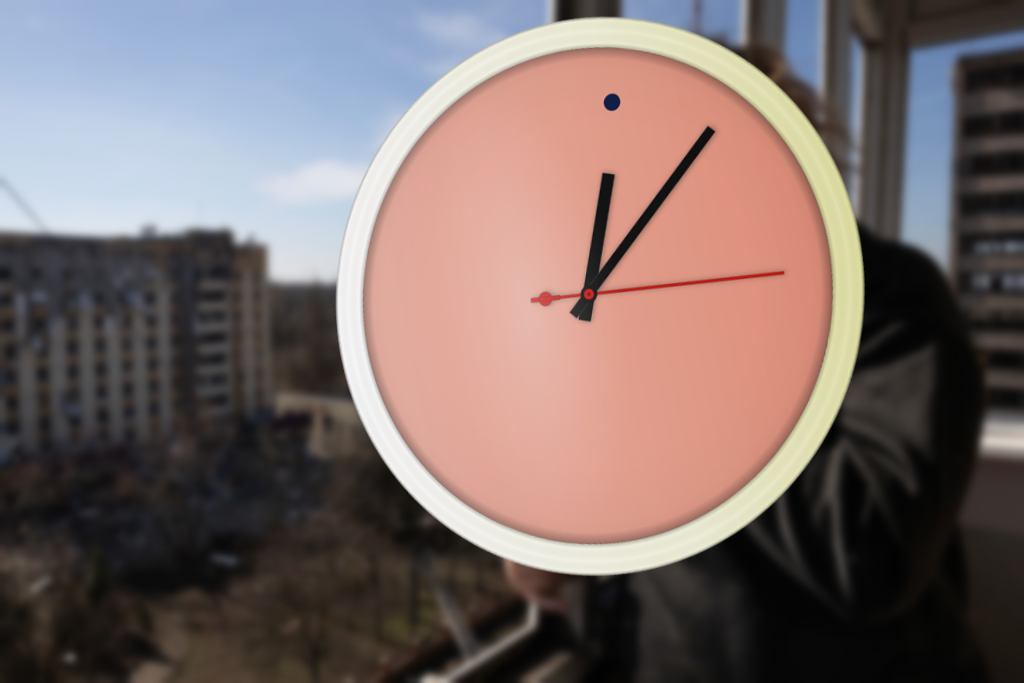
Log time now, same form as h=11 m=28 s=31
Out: h=12 m=5 s=13
